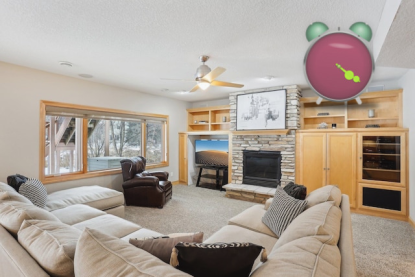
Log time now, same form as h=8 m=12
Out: h=4 m=21
